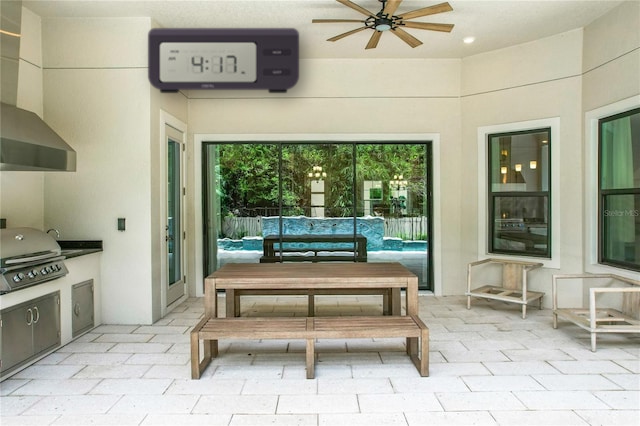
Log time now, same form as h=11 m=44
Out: h=4 m=17
